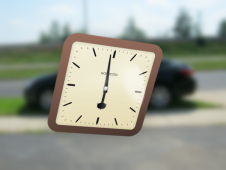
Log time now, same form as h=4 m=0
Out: h=5 m=59
